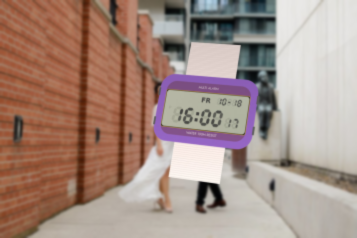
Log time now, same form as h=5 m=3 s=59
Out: h=16 m=0 s=17
